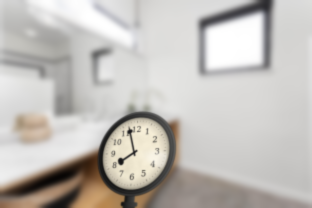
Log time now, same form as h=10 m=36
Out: h=7 m=57
